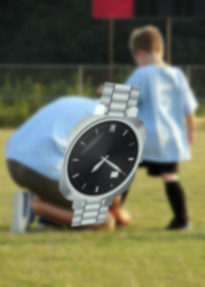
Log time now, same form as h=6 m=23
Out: h=7 m=20
